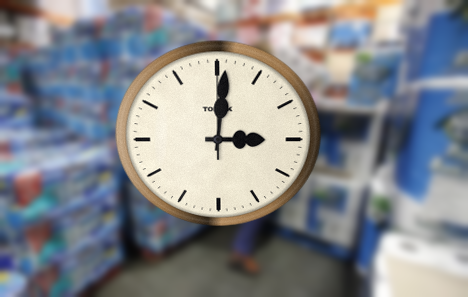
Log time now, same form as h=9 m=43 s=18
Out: h=3 m=1 s=0
